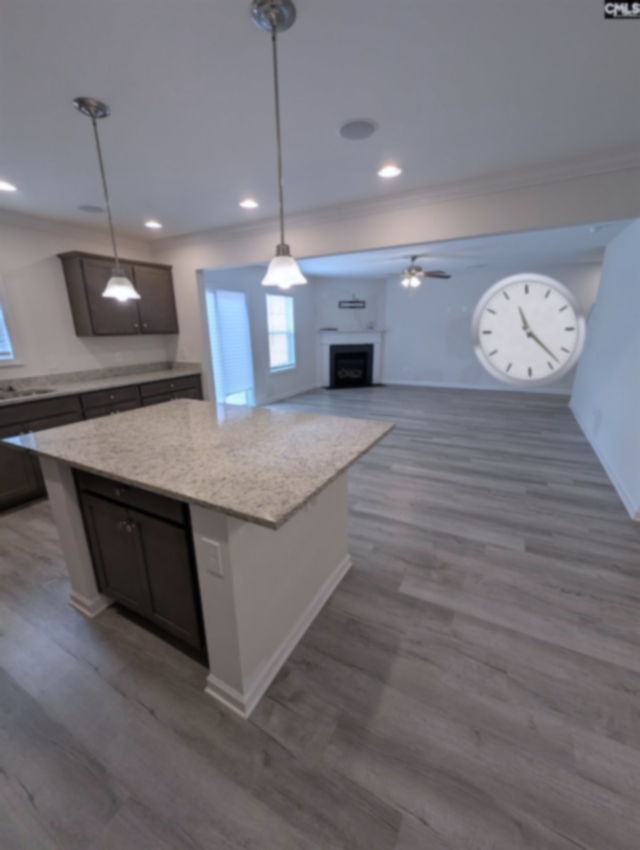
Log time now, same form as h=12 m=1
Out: h=11 m=23
